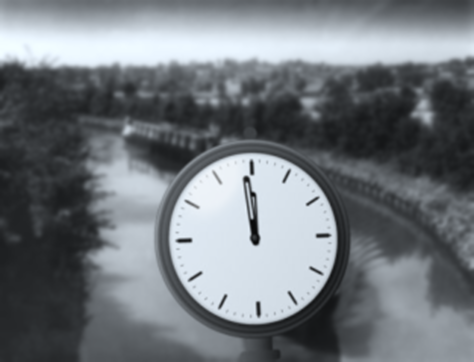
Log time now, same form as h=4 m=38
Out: h=11 m=59
